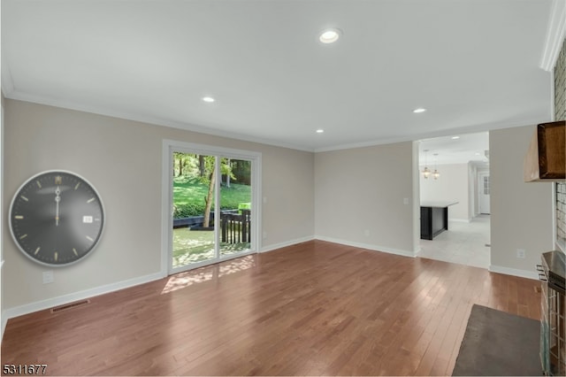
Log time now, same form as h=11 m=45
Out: h=12 m=0
